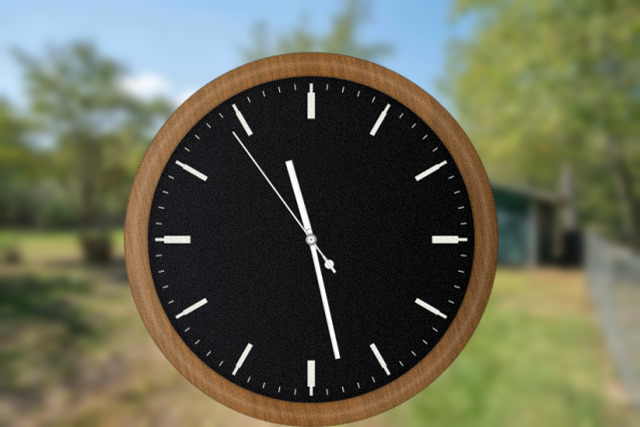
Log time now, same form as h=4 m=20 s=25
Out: h=11 m=27 s=54
